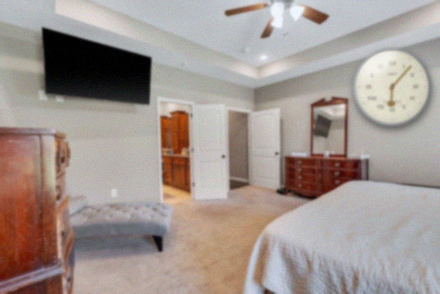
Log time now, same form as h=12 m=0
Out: h=6 m=7
